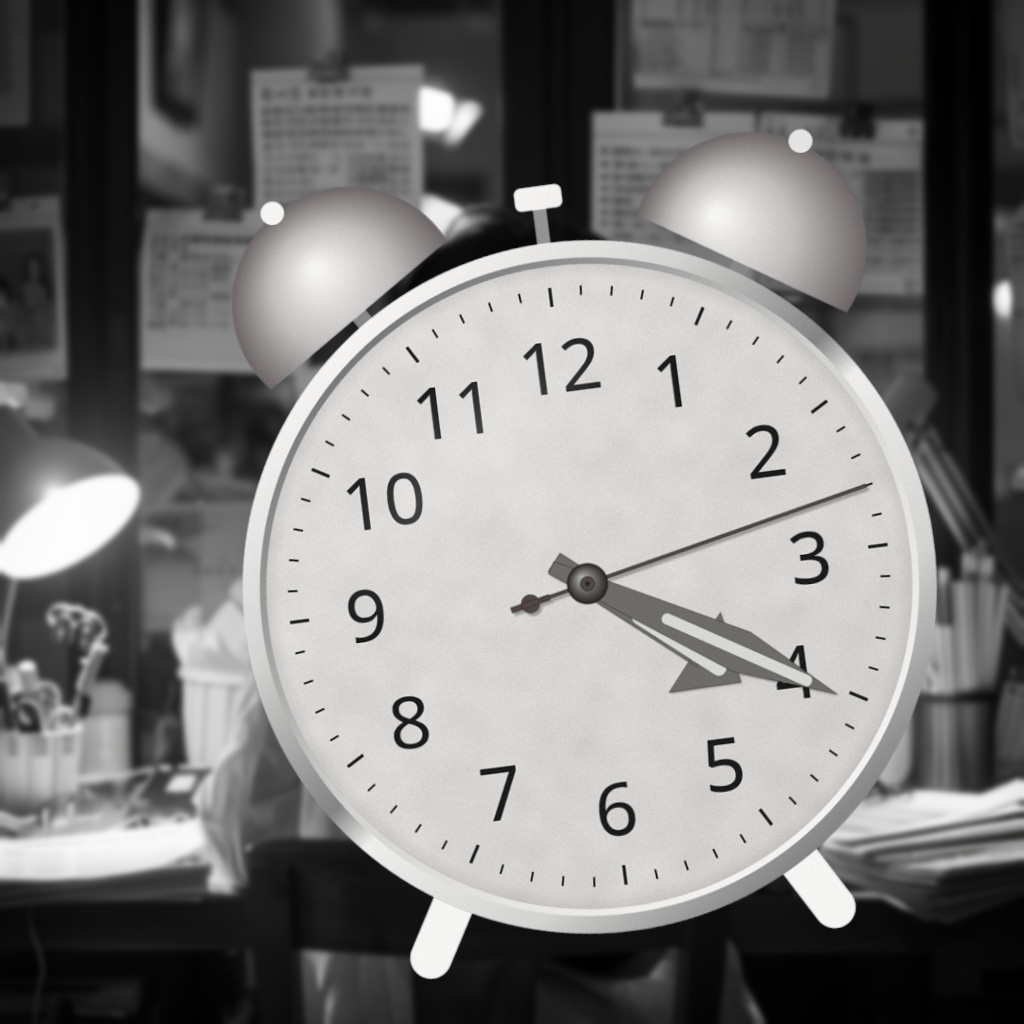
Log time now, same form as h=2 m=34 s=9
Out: h=4 m=20 s=13
